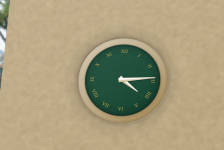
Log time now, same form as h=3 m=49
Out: h=4 m=14
